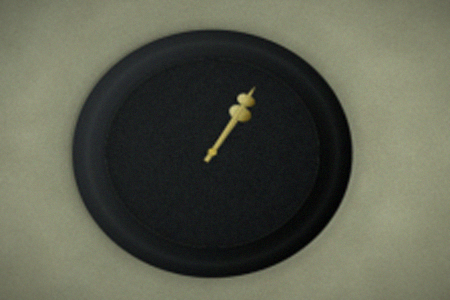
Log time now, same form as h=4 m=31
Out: h=1 m=5
